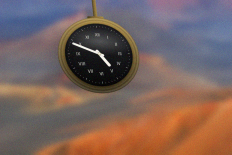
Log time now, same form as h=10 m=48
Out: h=4 m=49
